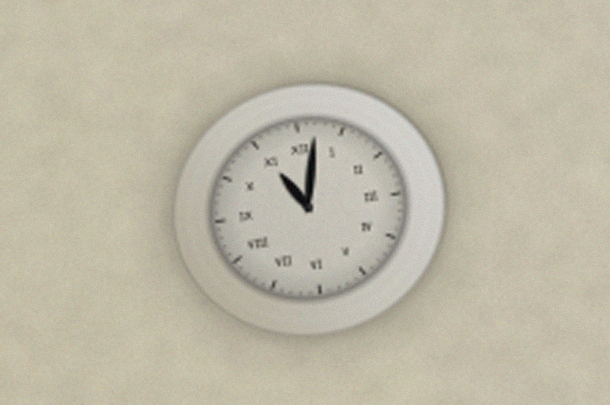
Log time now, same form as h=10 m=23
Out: h=11 m=2
